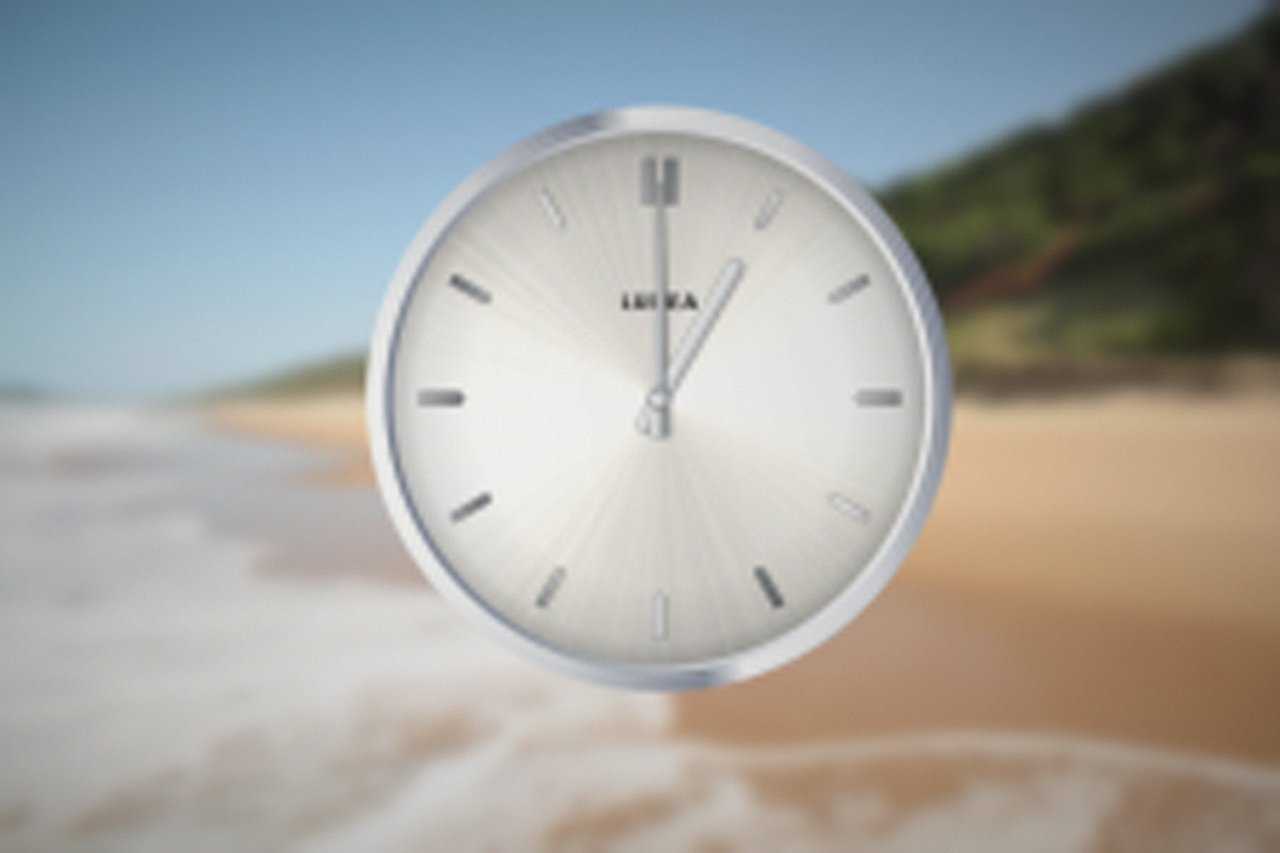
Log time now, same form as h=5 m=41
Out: h=1 m=0
